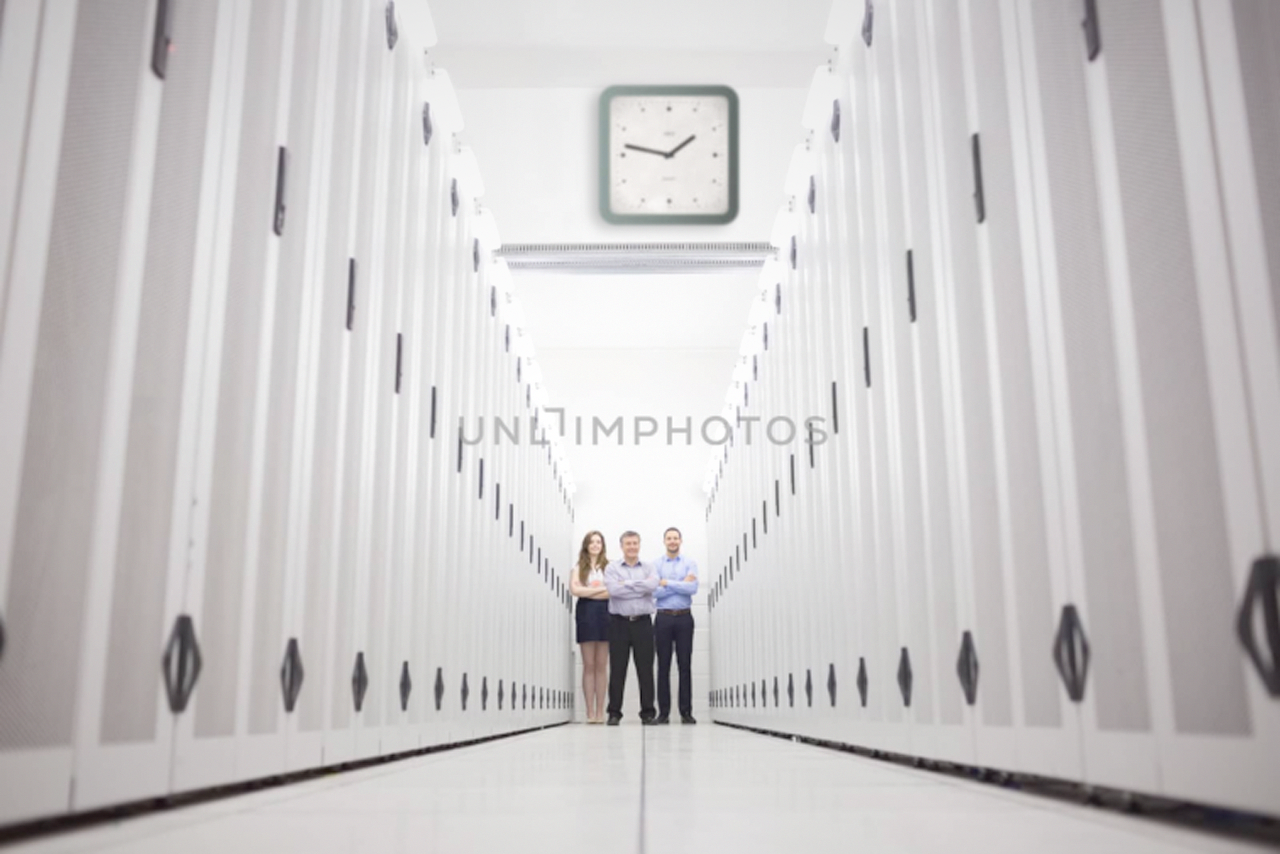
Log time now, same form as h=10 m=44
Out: h=1 m=47
